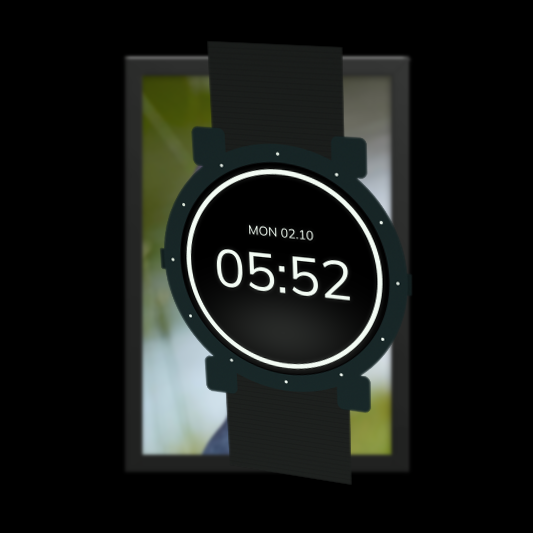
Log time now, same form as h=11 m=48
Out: h=5 m=52
